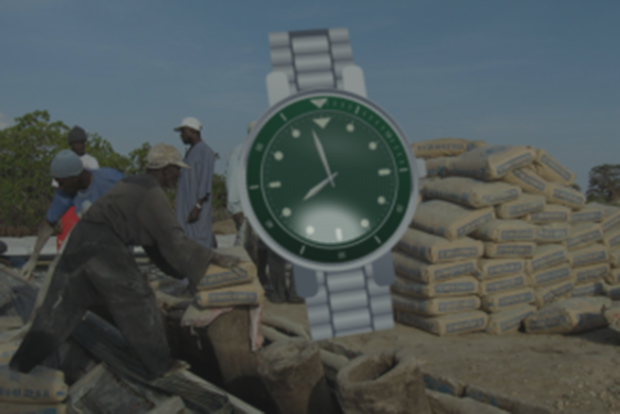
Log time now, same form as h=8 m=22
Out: h=7 m=58
